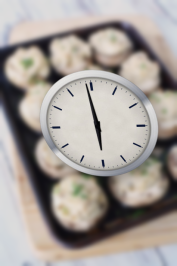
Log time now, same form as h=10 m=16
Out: h=5 m=59
